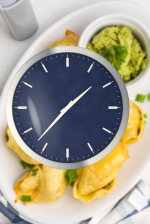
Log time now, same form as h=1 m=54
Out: h=1 m=37
